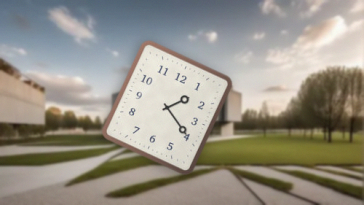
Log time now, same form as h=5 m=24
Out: h=1 m=20
